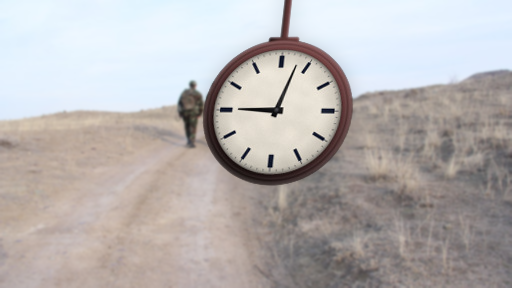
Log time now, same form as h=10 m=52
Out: h=9 m=3
